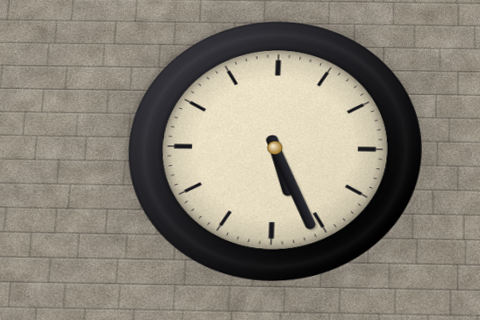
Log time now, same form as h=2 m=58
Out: h=5 m=26
